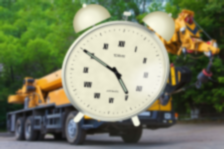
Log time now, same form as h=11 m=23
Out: h=4 m=50
